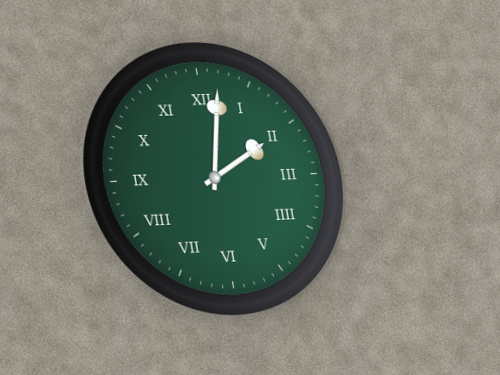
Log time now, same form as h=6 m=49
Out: h=2 m=2
